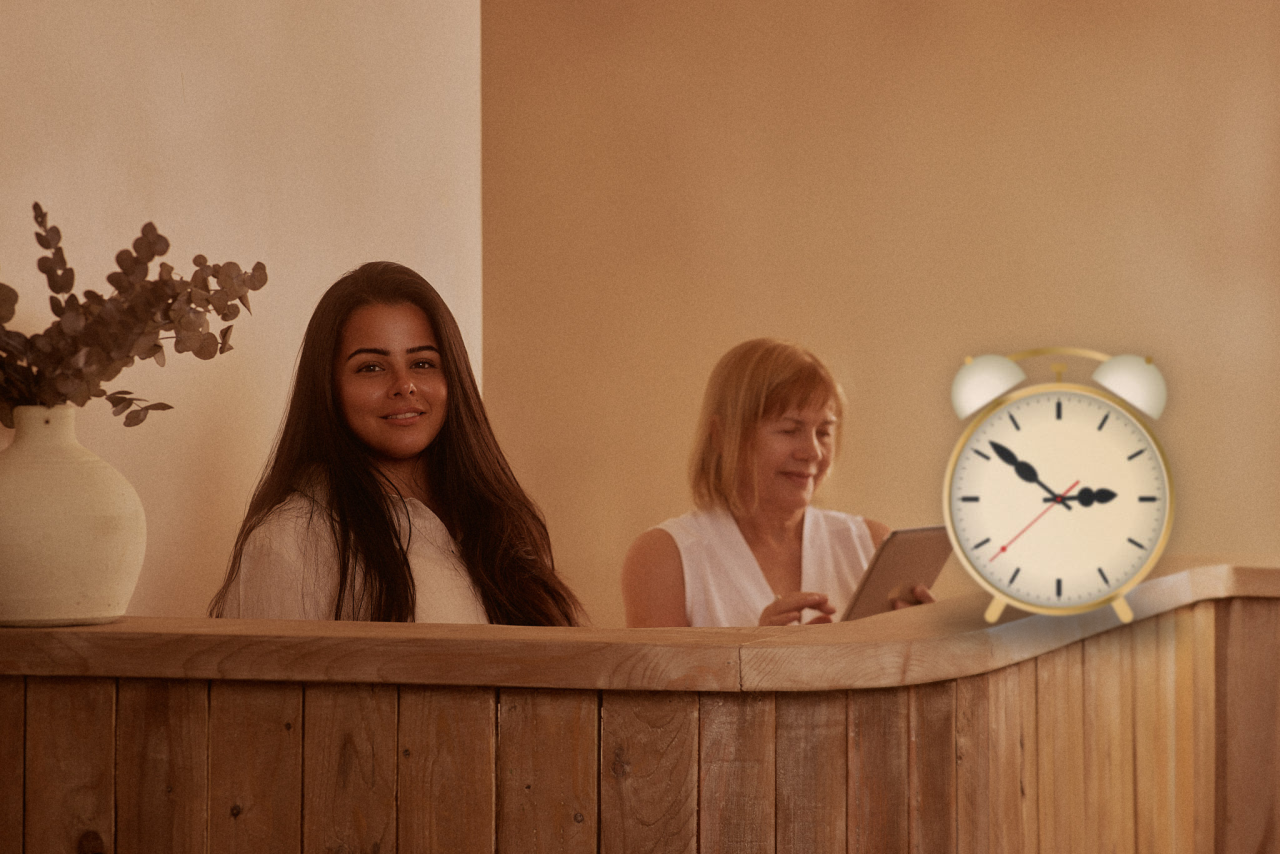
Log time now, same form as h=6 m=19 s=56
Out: h=2 m=51 s=38
